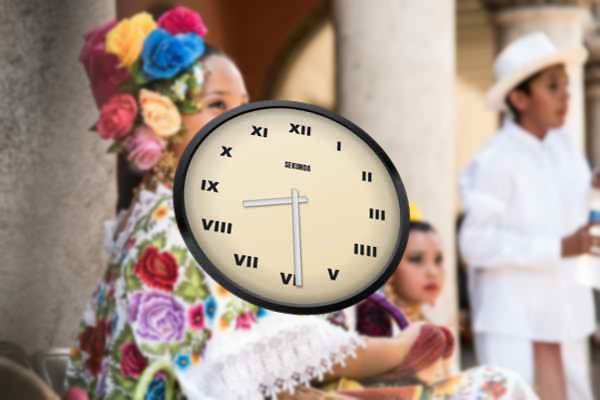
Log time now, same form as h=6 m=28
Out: h=8 m=29
